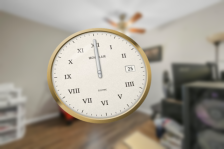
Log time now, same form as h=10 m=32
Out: h=12 m=0
